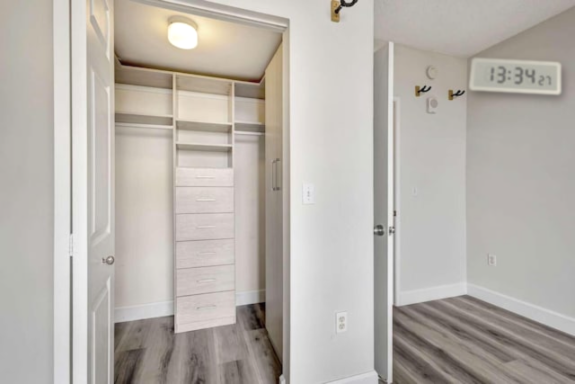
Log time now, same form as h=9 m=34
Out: h=13 m=34
